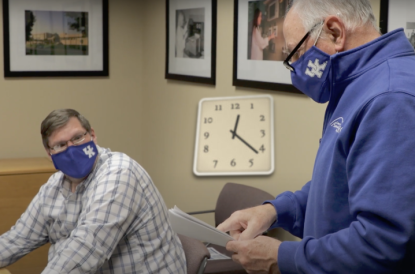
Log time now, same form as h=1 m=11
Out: h=12 m=22
